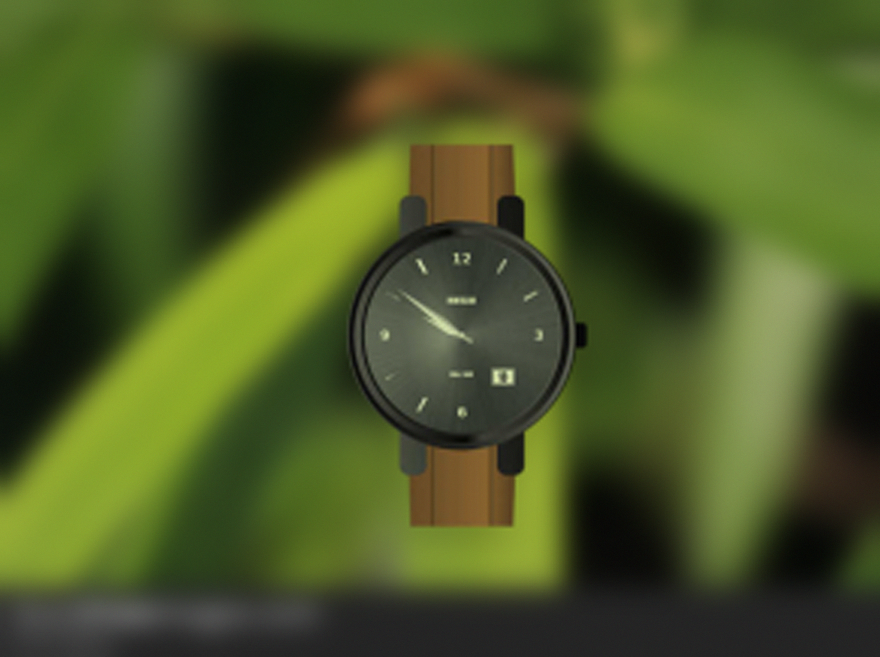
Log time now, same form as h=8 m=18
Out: h=9 m=51
